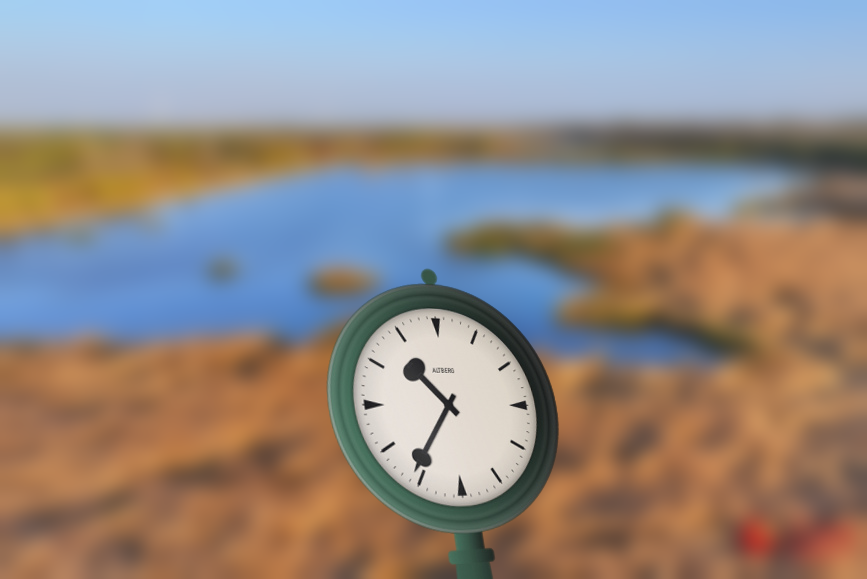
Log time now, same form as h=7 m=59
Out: h=10 m=36
